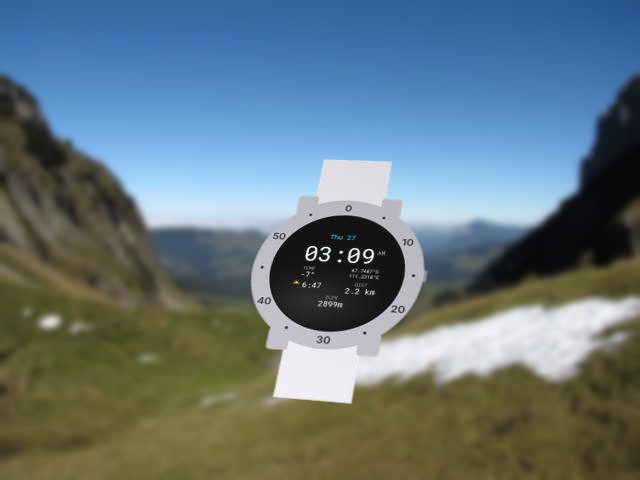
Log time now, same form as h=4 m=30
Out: h=3 m=9
